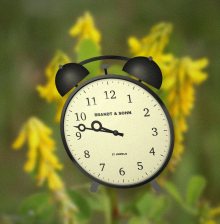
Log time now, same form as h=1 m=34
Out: h=9 m=47
